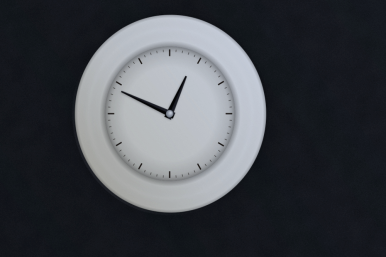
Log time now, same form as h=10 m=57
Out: h=12 m=49
